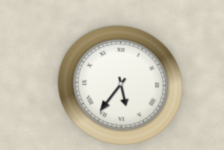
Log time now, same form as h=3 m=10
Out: h=5 m=36
